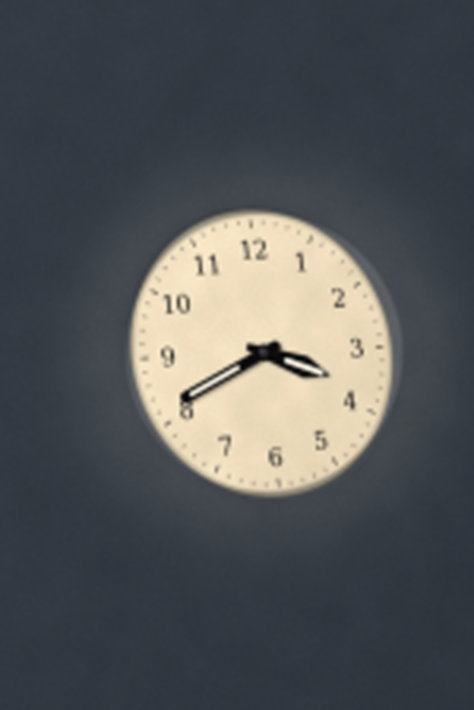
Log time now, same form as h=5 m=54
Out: h=3 m=41
